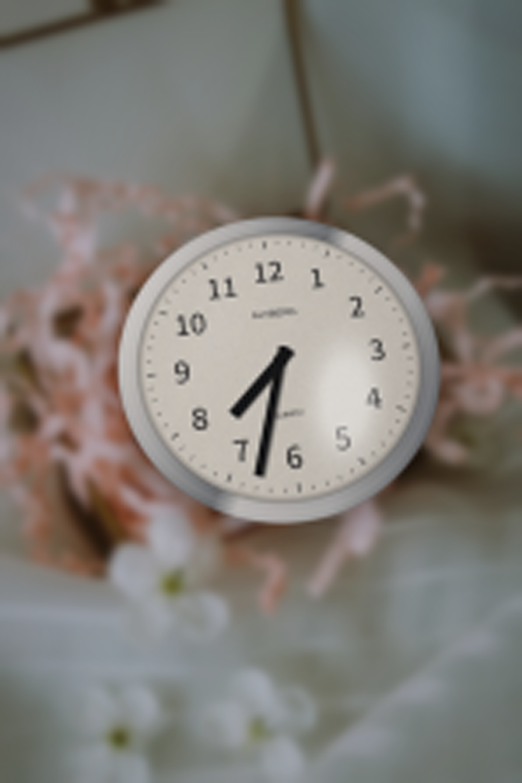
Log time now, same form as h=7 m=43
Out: h=7 m=33
